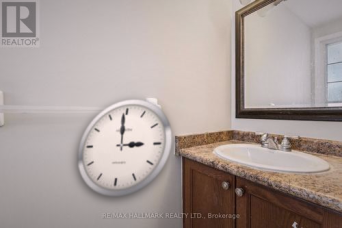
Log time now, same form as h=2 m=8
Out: h=2 m=59
